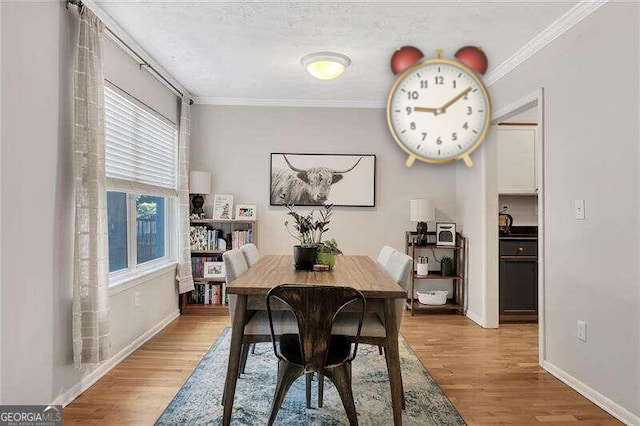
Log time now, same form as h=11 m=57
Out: h=9 m=9
